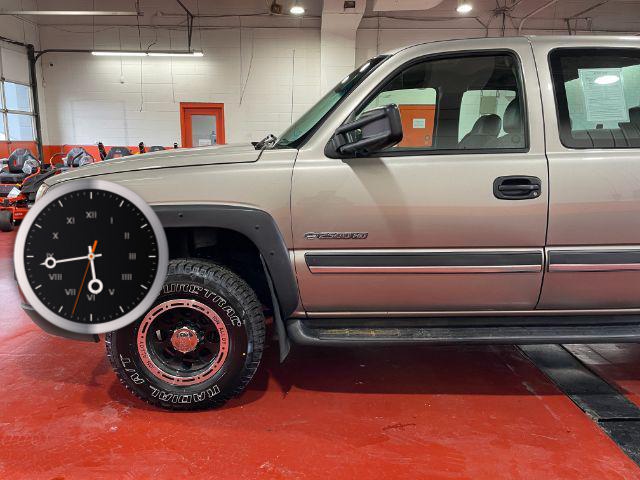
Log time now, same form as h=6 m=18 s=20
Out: h=5 m=43 s=33
